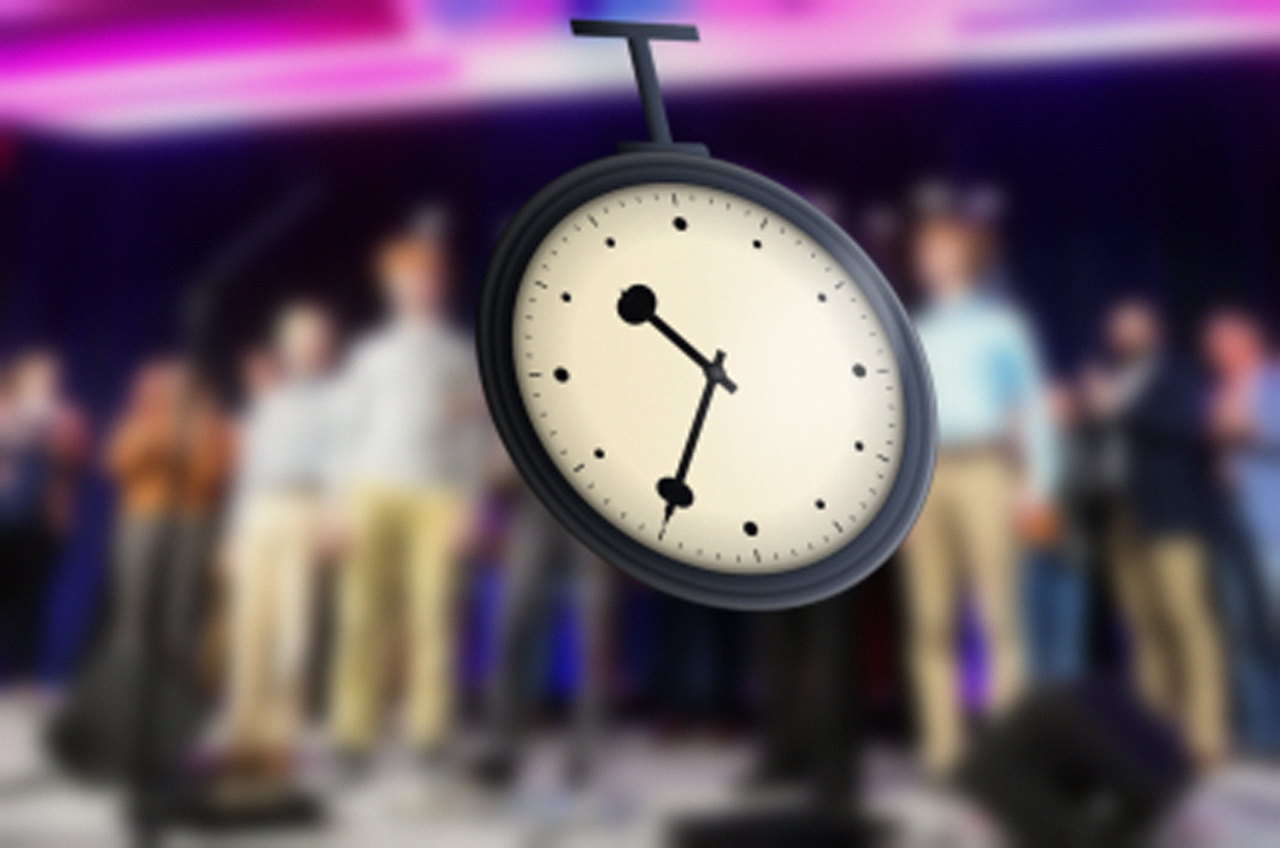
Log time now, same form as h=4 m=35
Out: h=10 m=35
